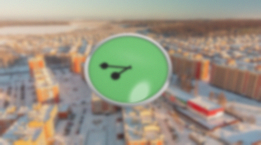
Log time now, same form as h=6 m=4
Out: h=7 m=46
